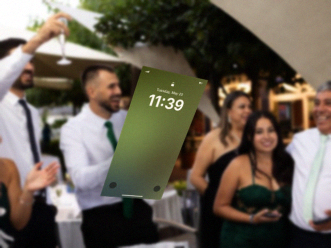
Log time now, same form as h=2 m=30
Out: h=11 m=39
